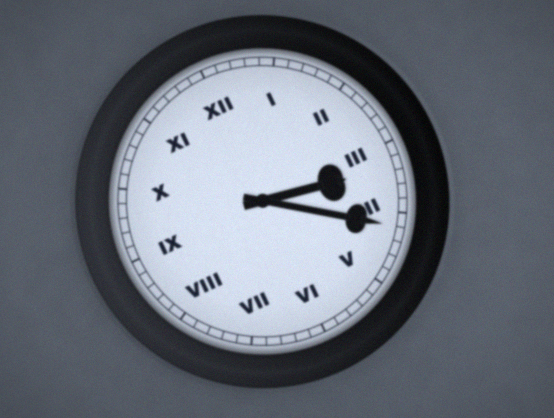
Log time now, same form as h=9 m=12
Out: h=3 m=21
